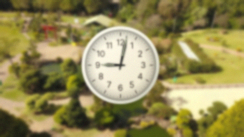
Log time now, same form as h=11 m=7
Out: h=9 m=2
